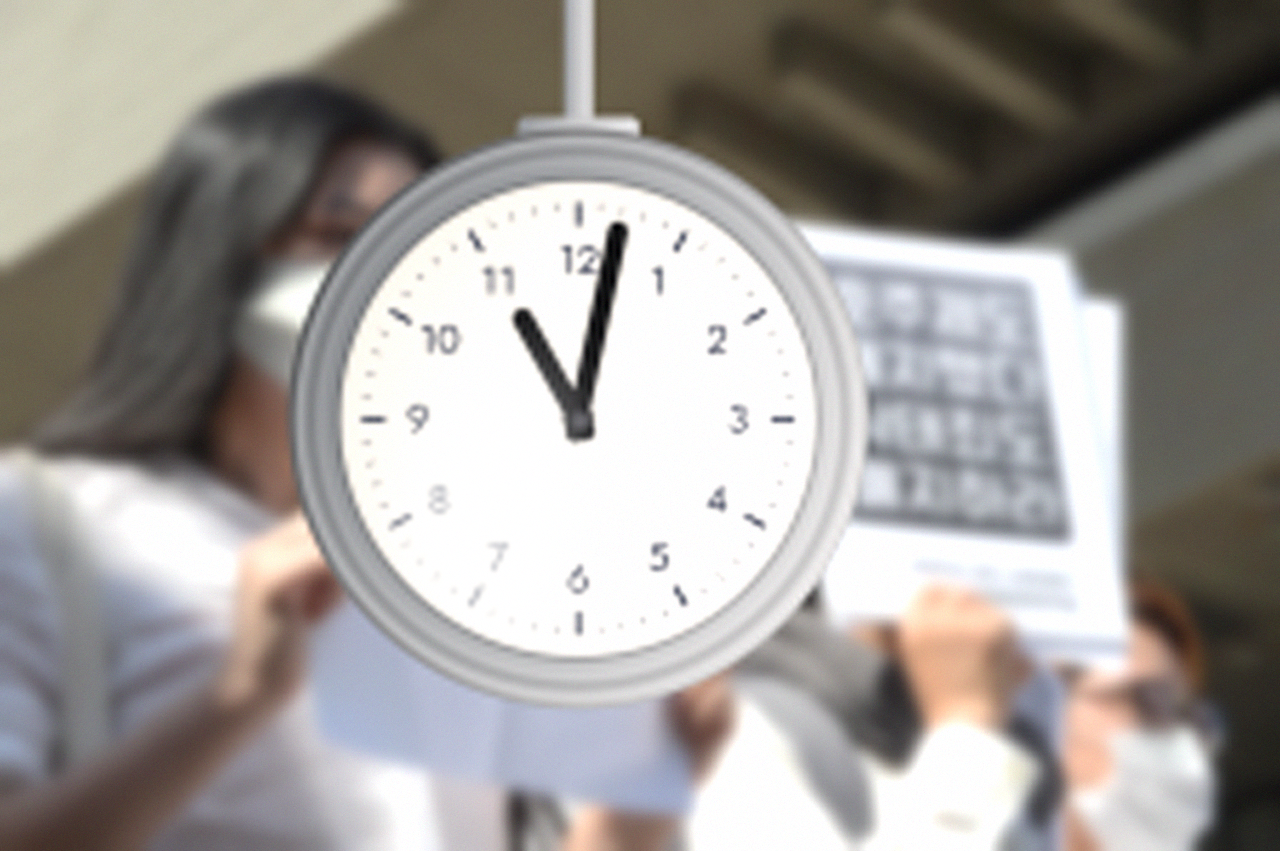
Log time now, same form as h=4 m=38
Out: h=11 m=2
